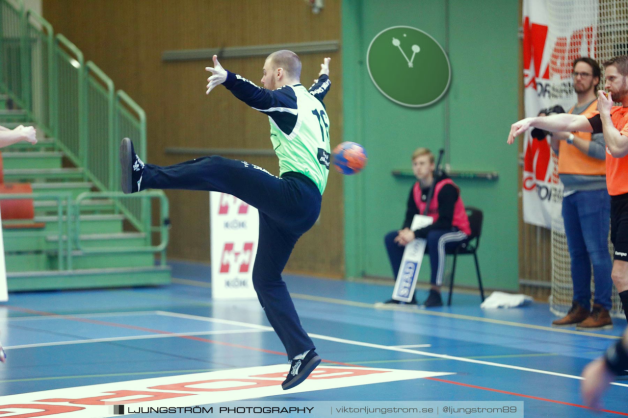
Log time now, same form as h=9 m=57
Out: h=12 m=56
